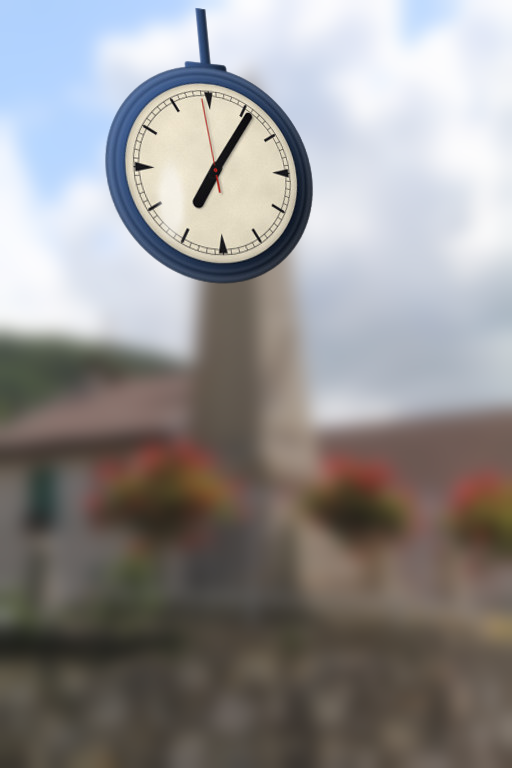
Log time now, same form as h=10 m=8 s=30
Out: h=7 m=5 s=59
